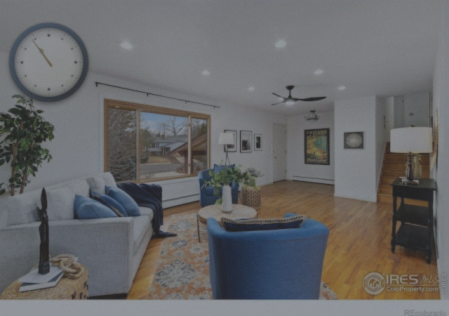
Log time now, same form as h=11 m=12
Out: h=10 m=54
